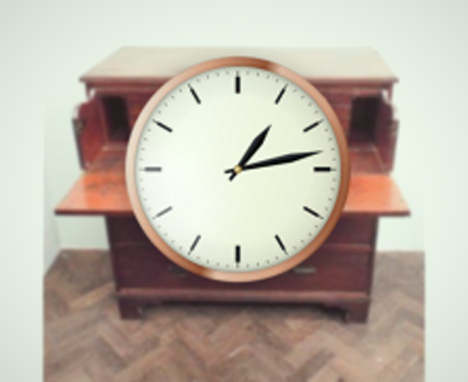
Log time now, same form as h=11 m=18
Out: h=1 m=13
